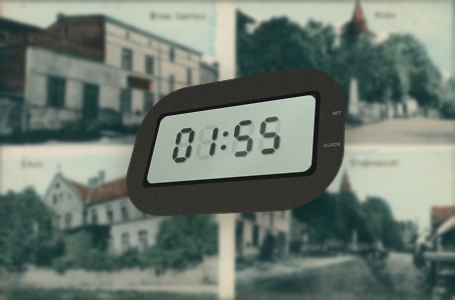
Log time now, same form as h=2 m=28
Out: h=1 m=55
